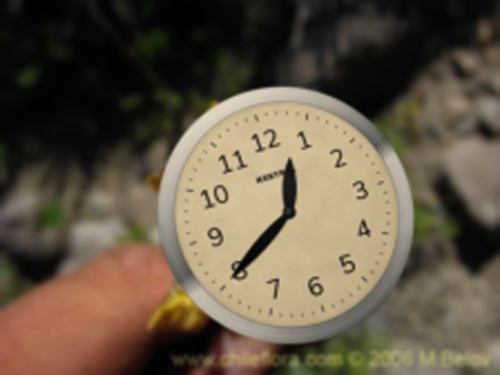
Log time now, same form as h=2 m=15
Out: h=12 m=40
